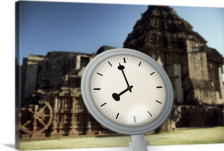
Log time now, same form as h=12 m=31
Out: h=7 m=58
